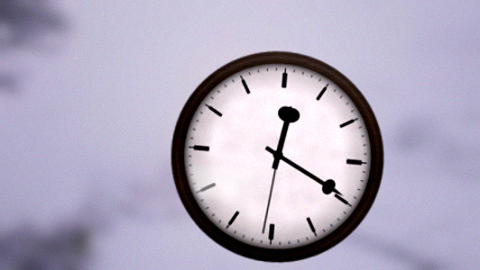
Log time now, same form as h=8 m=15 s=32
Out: h=12 m=19 s=31
